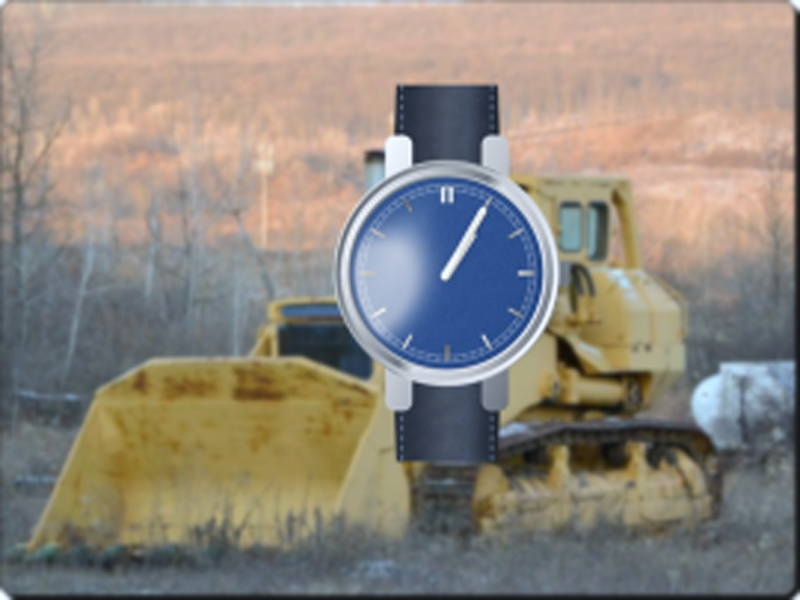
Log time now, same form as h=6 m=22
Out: h=1 m=5
